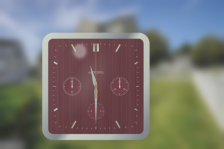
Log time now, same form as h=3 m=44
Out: h=11 m=30
